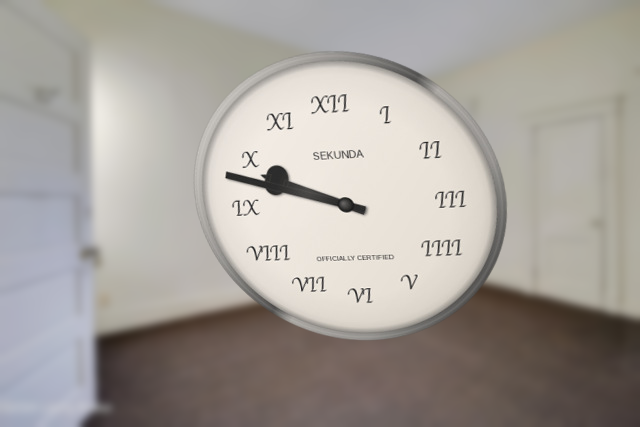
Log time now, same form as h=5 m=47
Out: h=9 m=48
